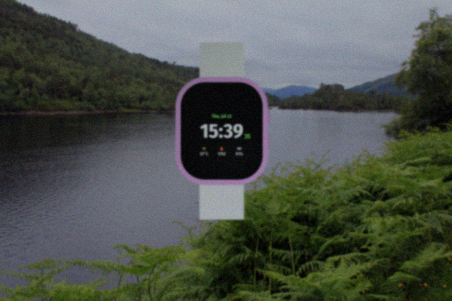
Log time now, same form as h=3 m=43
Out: h=15 m=39
